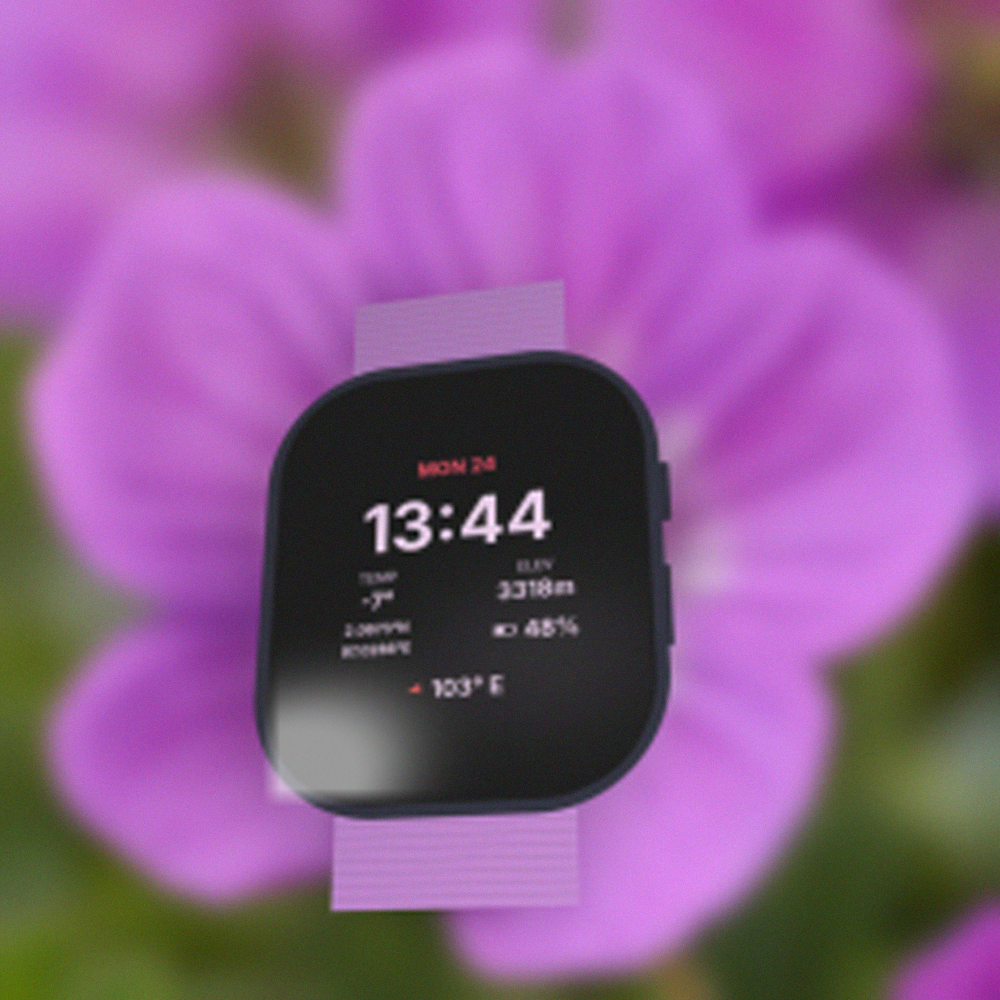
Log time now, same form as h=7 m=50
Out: h=13 m=44
